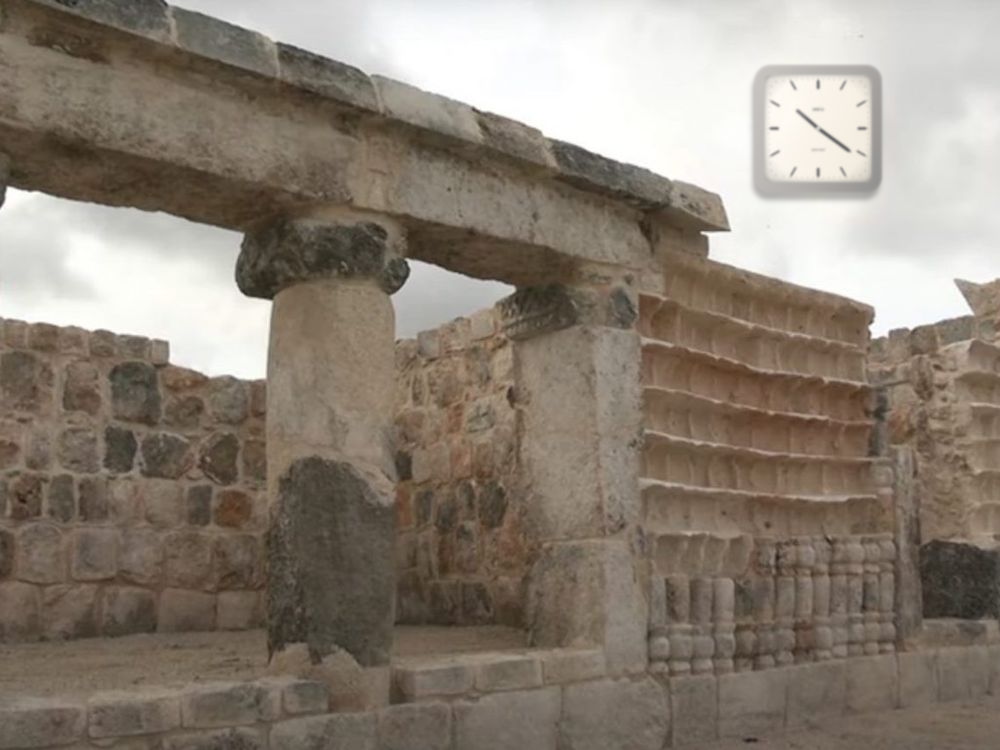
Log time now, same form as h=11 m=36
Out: h=10 m=21
